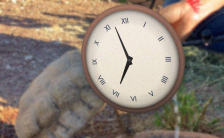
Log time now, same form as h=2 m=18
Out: h=6 m=57
